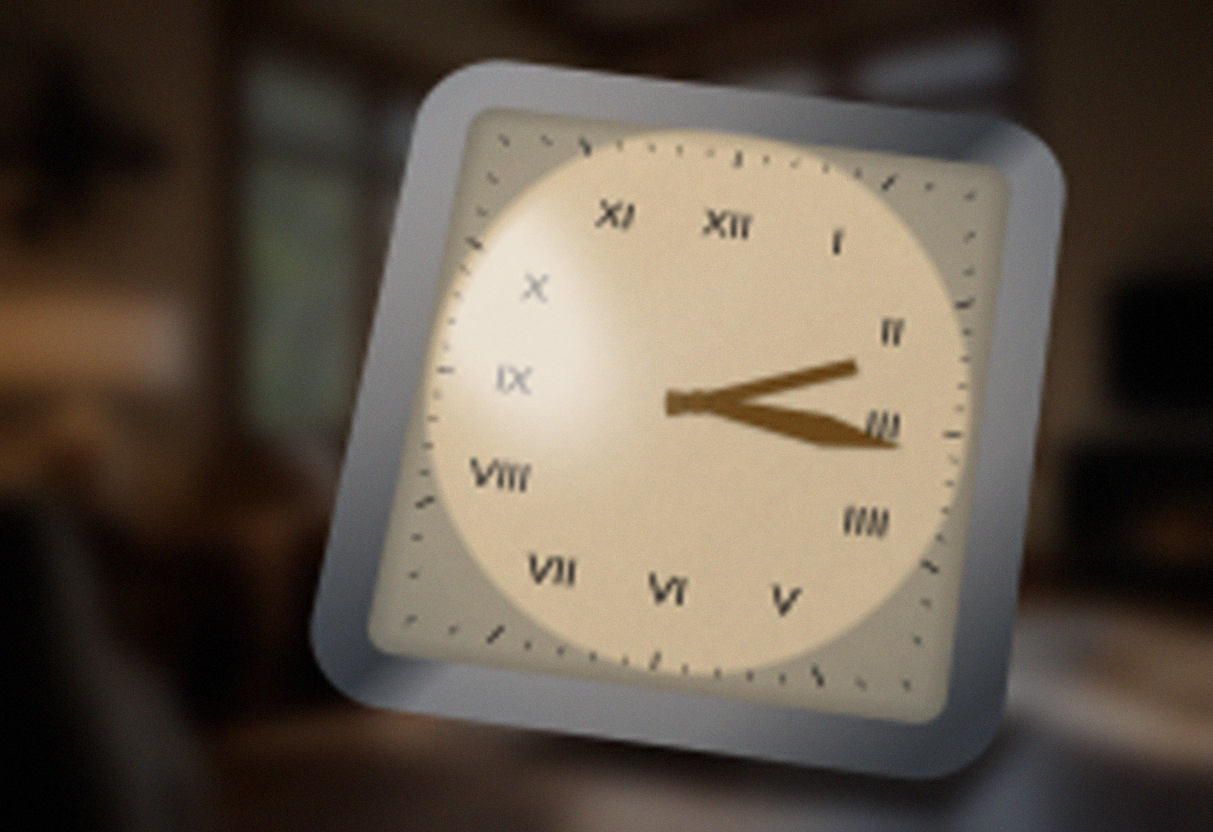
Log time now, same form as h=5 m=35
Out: h=2 m=16
